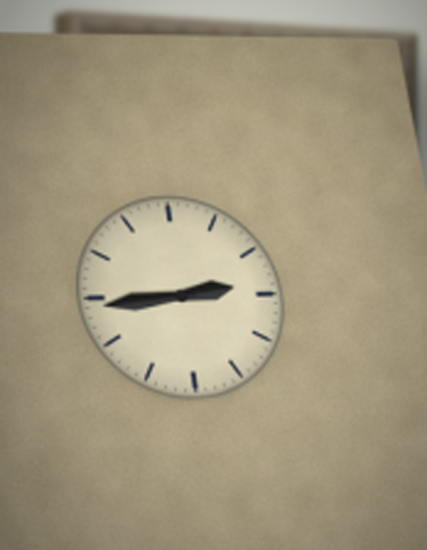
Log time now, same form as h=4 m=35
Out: h=2 m=44
